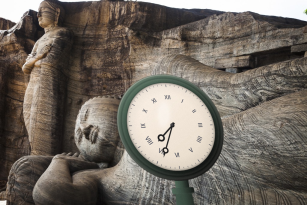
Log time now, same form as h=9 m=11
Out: h=7 m=34
